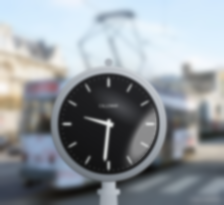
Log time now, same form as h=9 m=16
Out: h=9 m=31
